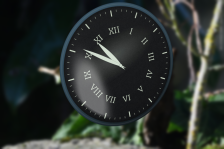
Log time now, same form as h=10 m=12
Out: h=10 m=51
